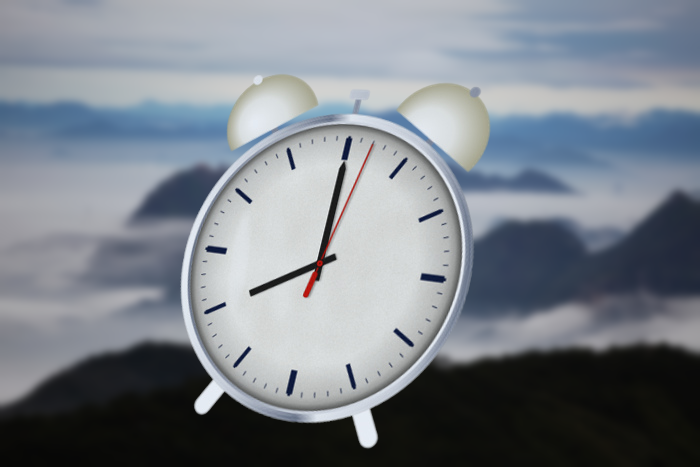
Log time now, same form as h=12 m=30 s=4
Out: h=8 m=0 s=2
